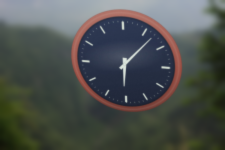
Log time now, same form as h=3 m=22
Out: h=6 m=7
